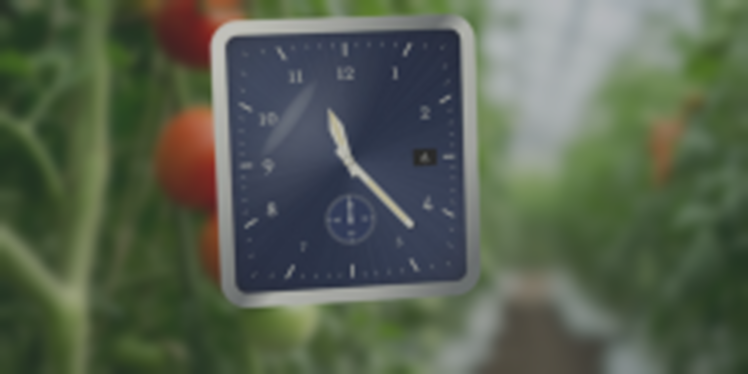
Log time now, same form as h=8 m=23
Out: h=11 m=23
